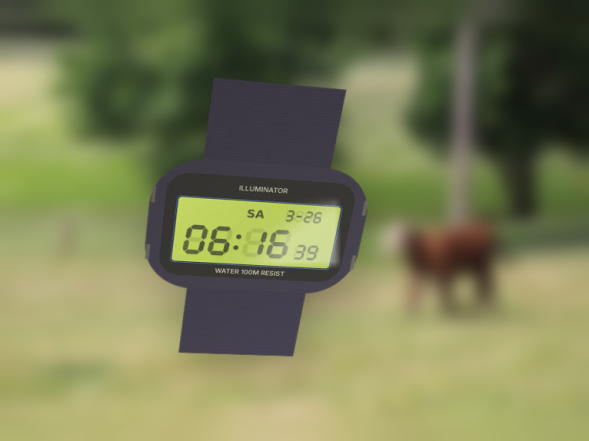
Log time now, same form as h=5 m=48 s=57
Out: h=6 m=16 s=39
